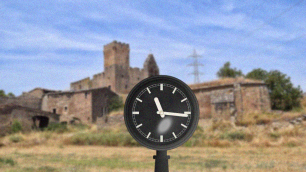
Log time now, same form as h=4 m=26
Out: h=11 m=16
